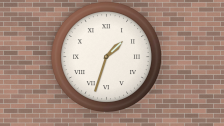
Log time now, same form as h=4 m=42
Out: h=1 m=33
